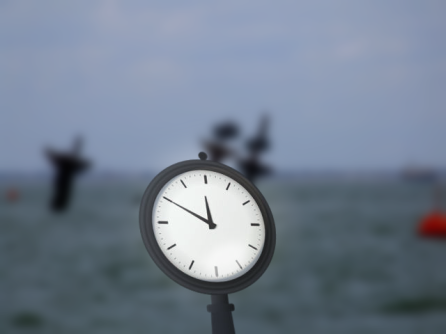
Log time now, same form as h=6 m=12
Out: h=11 m=50
